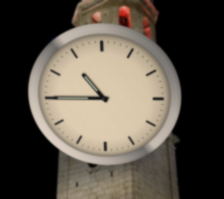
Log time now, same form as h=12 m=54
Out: h=10 m=45
